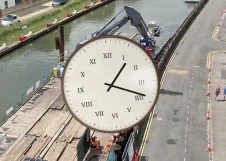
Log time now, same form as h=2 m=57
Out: h=1 m=19
